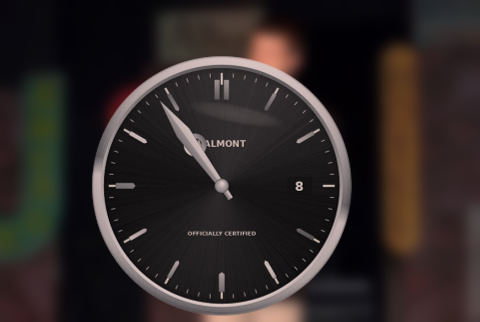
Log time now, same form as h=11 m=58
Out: h=10 m=54
